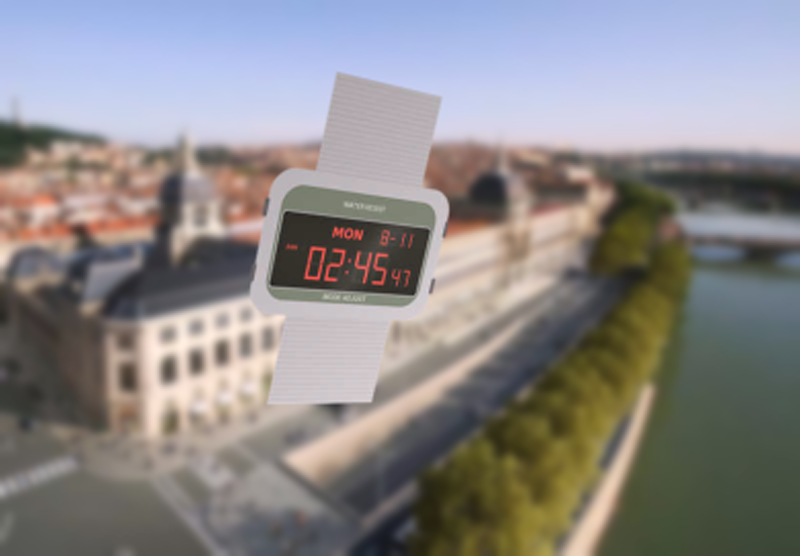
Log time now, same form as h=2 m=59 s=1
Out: h=2 m=45 s=47
